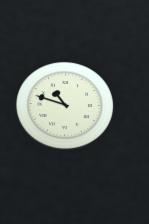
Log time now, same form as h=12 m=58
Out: h=10 m=48
